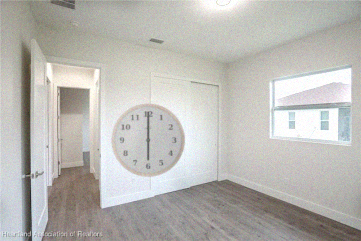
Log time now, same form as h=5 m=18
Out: h=6 m=0
